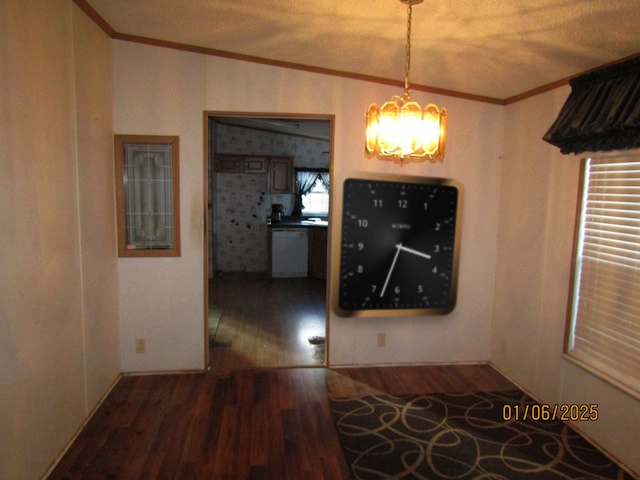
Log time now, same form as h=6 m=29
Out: h=3 m=33
